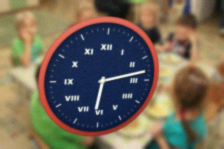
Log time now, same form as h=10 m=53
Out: h=6 m=13
